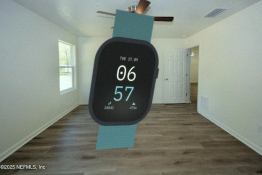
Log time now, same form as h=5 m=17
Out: h=6 m=57
